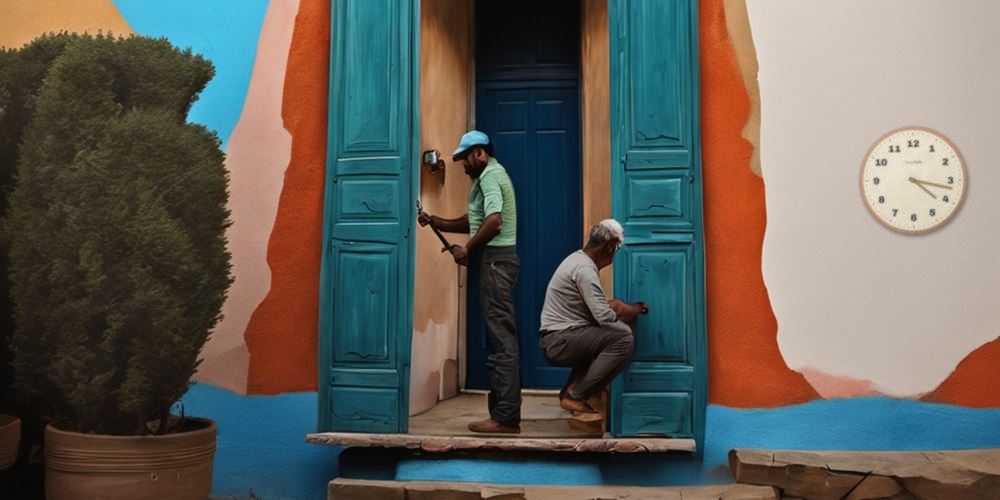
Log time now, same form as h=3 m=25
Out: h=4 m=17
